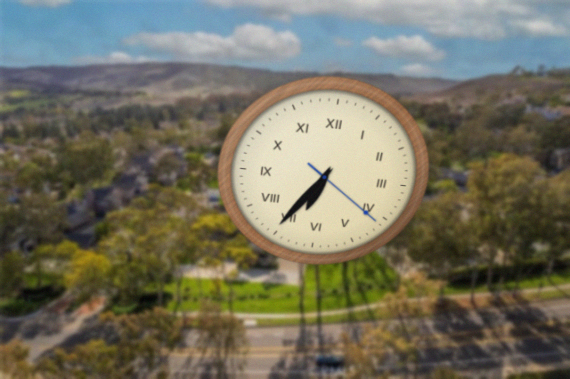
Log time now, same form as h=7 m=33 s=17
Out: h=6 m=35 s=21
